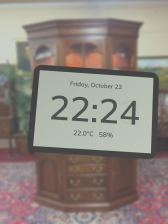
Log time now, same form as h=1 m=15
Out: h=22 m=24
